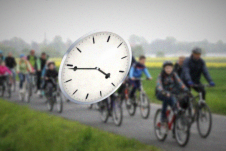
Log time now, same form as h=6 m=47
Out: h=3 m=44
